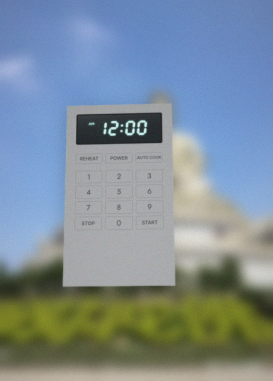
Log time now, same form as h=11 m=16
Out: h=12 m=0
